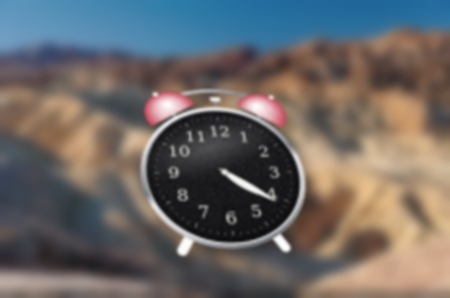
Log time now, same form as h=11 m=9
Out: h=4 m=21
